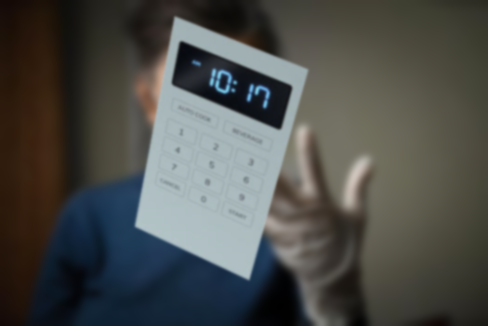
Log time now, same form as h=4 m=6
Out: h=10 m=17
